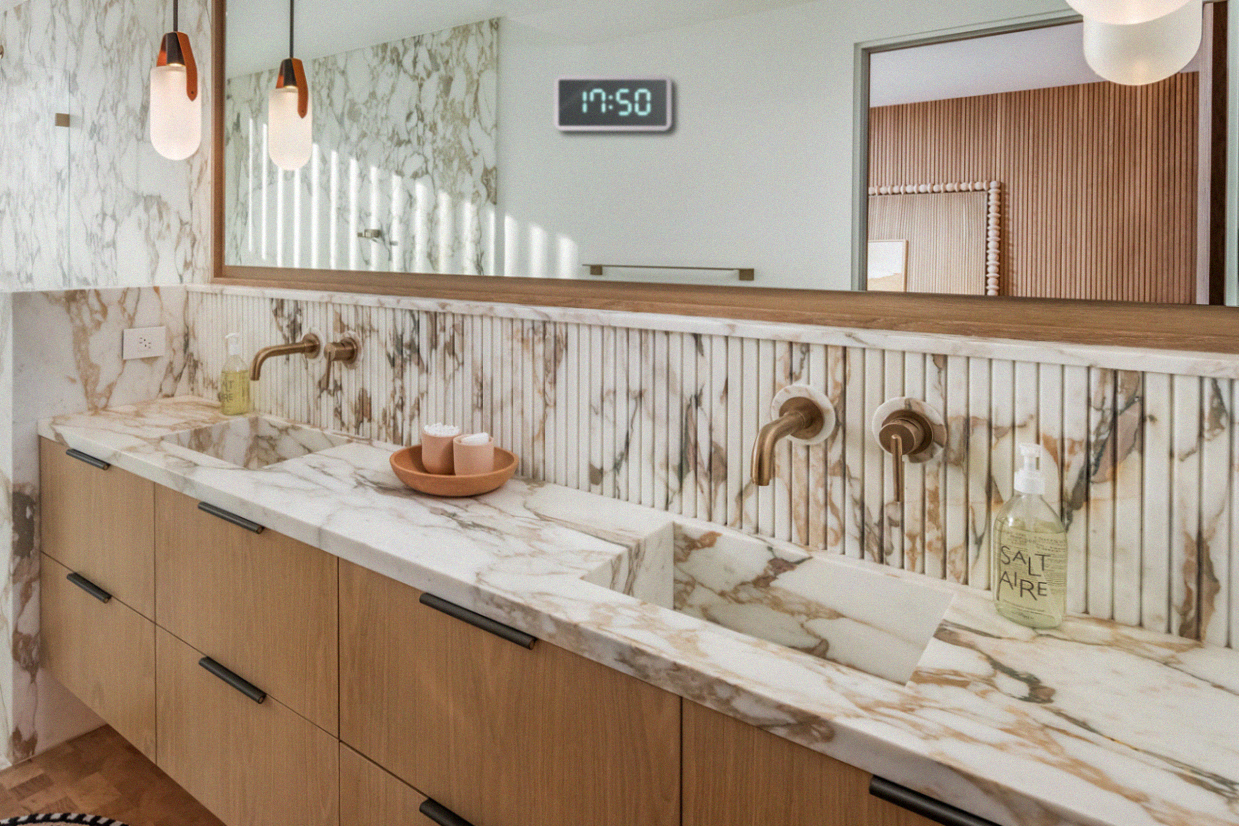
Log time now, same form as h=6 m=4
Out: h=17 m=50
